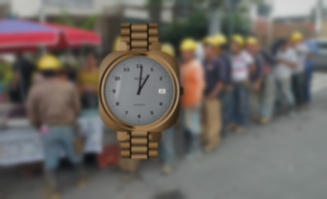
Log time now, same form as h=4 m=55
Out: h=1 m=1
